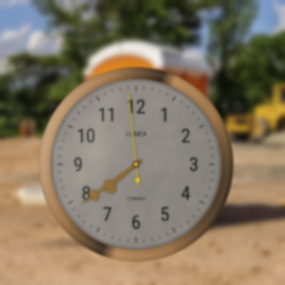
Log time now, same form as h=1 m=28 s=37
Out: h=7 m=38 s=59
